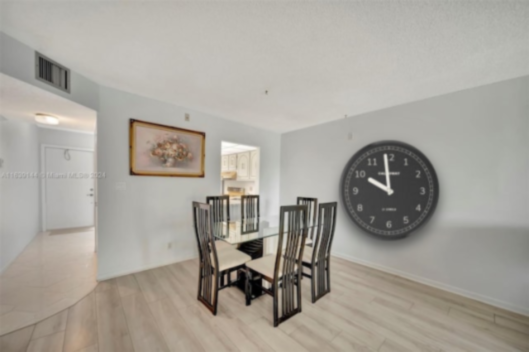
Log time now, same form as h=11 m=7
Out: h=9 m=59
